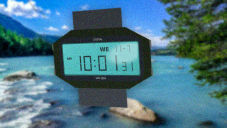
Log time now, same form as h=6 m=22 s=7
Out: h=10 m=1 s=31
